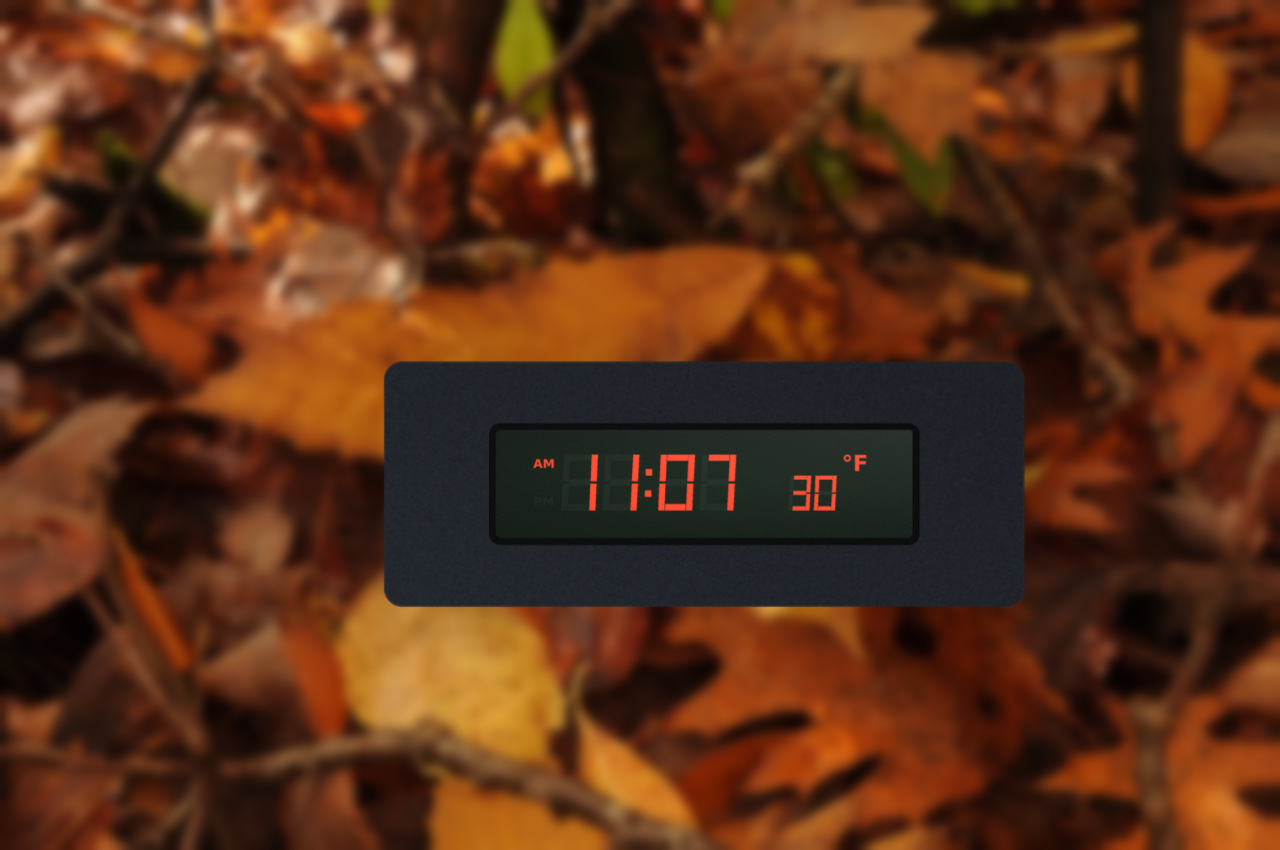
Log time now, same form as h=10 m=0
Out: h=11 m=7
